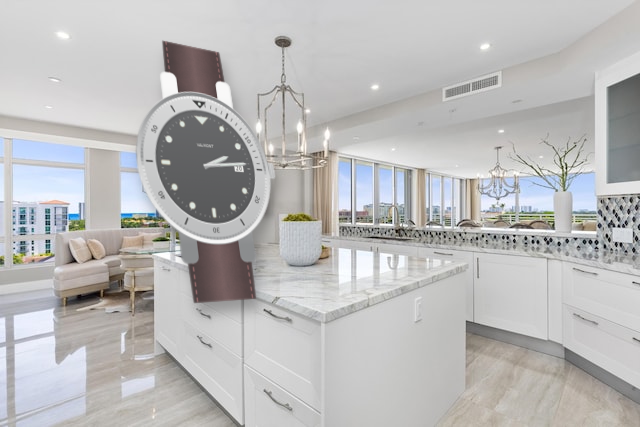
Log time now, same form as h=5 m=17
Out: h=2 m=14
